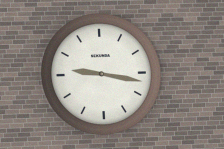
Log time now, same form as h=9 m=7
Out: h=9 m=17
